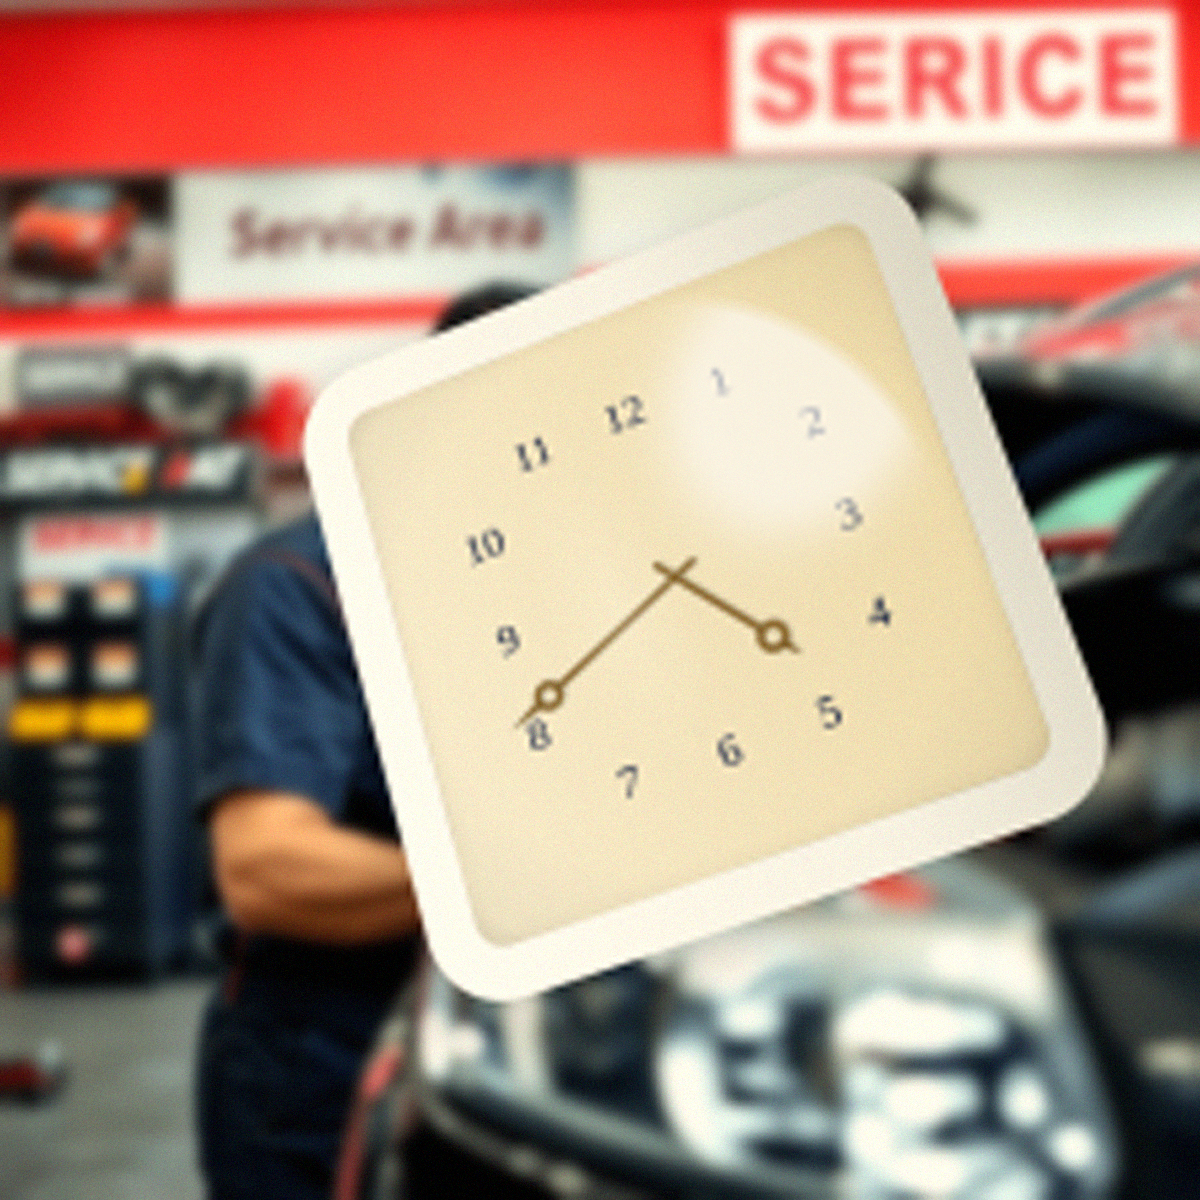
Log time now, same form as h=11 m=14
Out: h=4 m=41
